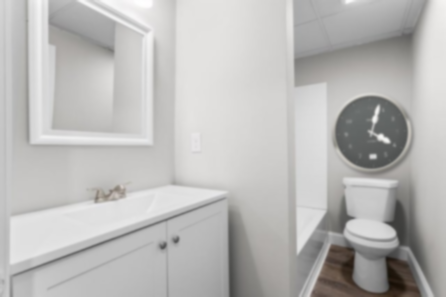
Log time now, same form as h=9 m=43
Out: h=4 m=3
